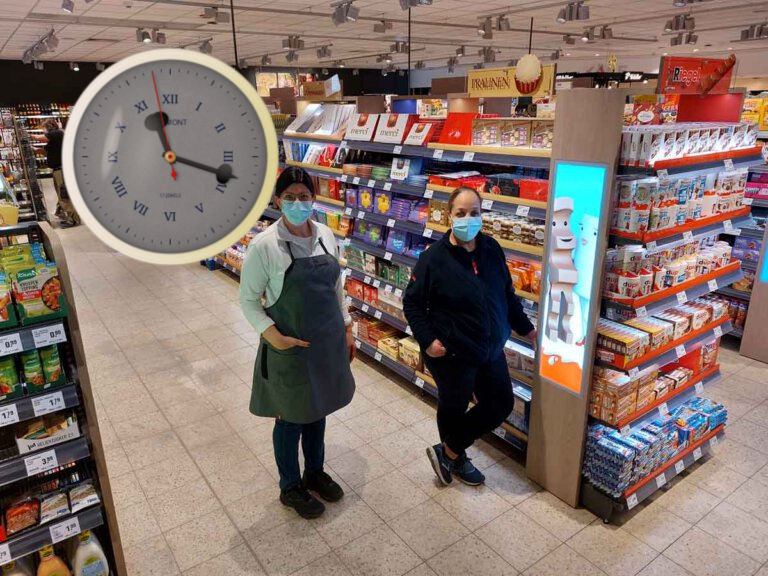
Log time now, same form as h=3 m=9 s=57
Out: h=11 m=17 s=58
